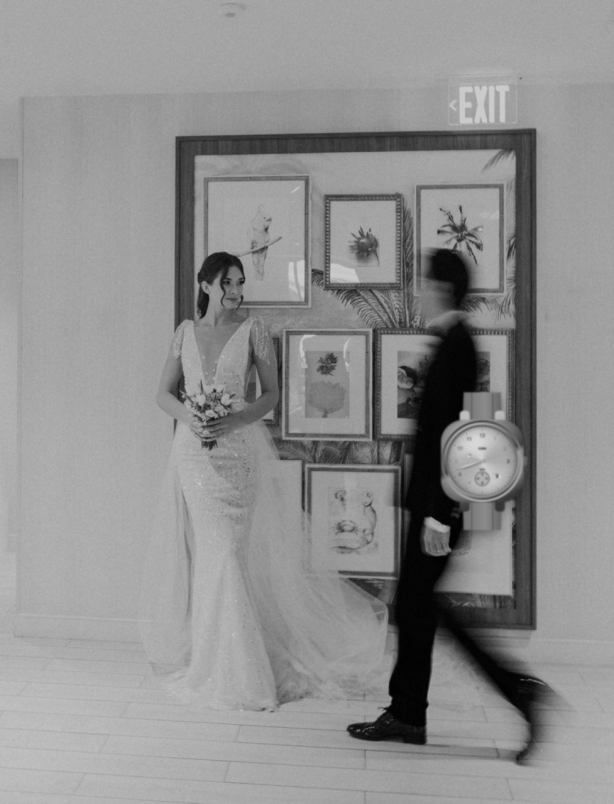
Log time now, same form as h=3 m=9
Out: h=9 m=42
